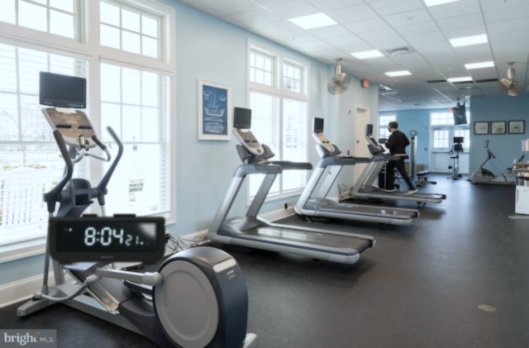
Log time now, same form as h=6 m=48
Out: h=8 m=4
